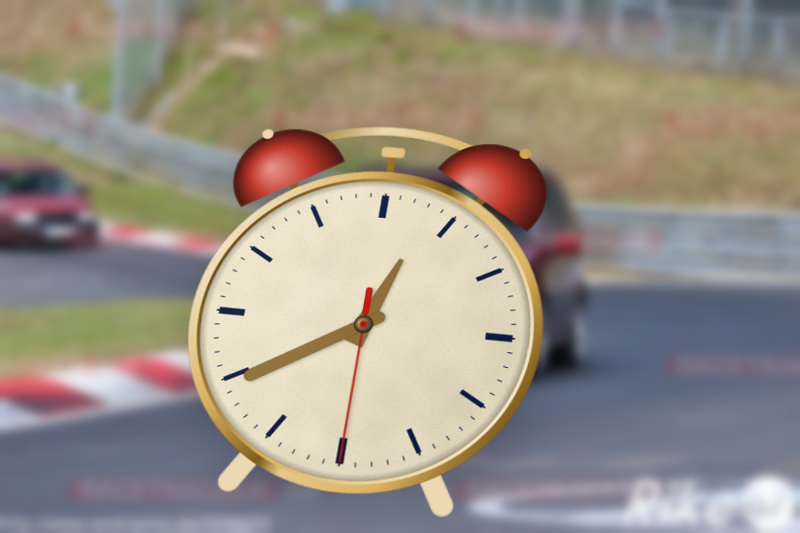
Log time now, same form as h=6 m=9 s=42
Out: h=12 m=39 s=30
